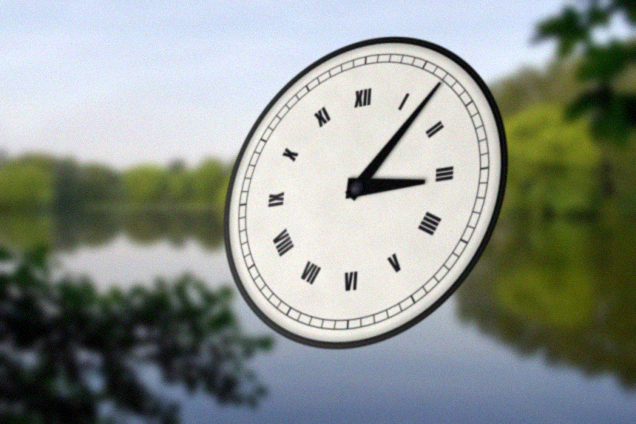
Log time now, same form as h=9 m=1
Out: h=3 m=7
